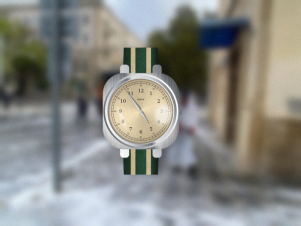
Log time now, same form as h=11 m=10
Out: h=4 m=54
